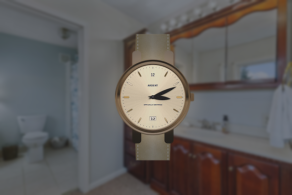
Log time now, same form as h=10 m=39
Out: h=3 m=11
